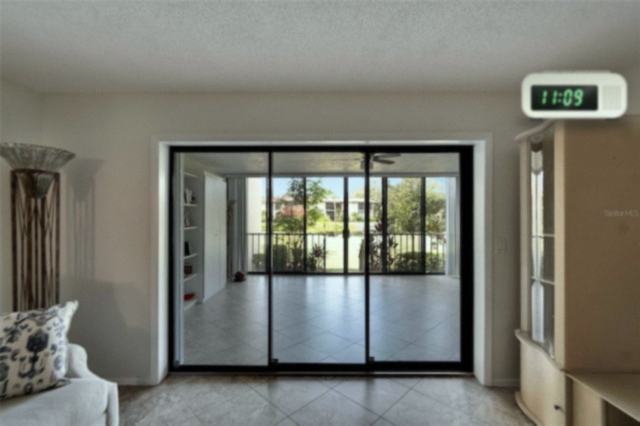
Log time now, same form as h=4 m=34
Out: h=11 m=9
